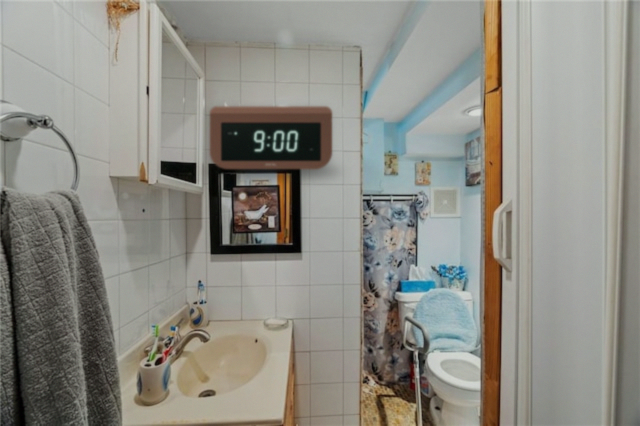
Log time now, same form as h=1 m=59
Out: h=9 m=0
